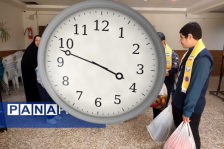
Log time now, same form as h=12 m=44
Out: h=3 m=48
